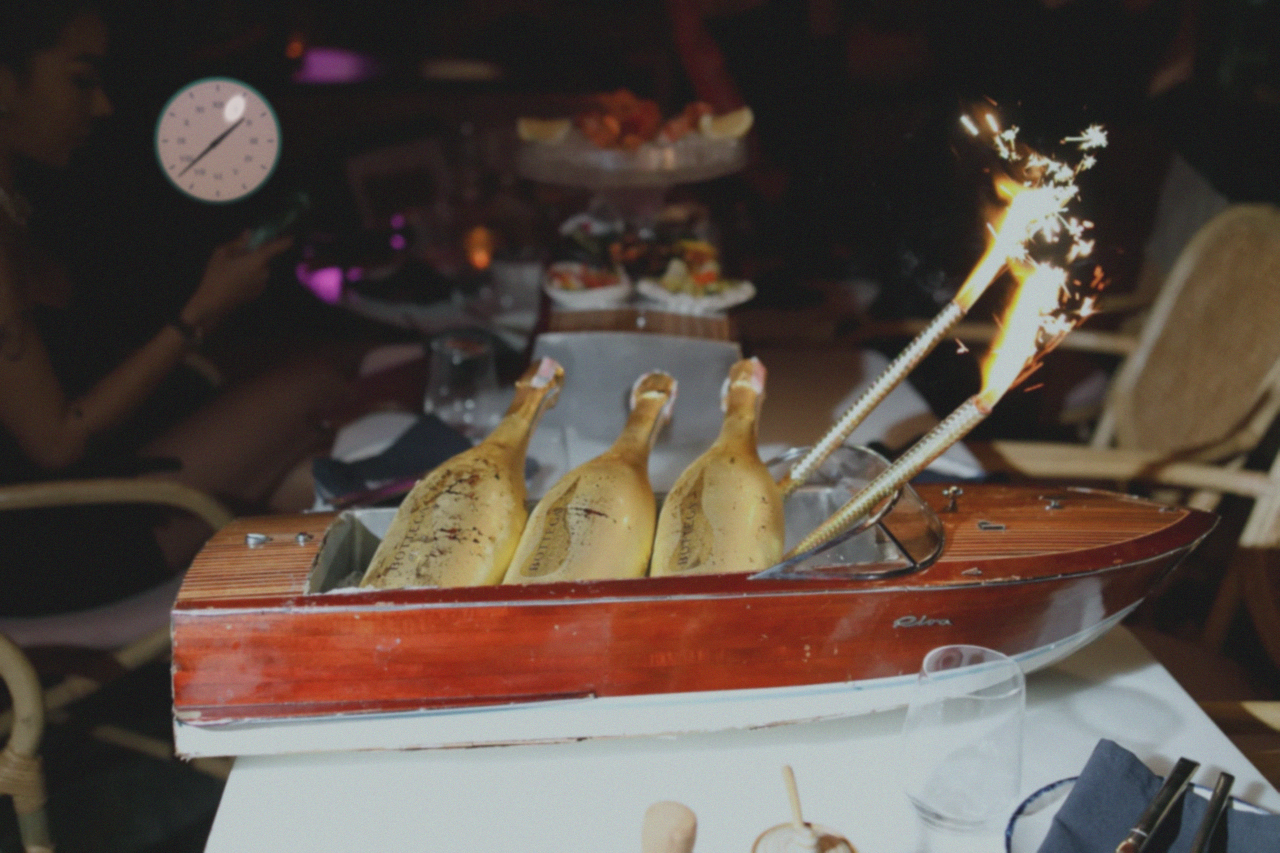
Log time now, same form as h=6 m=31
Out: h=1 m=38
